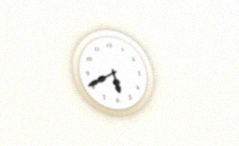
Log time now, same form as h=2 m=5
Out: h=5 m=41
